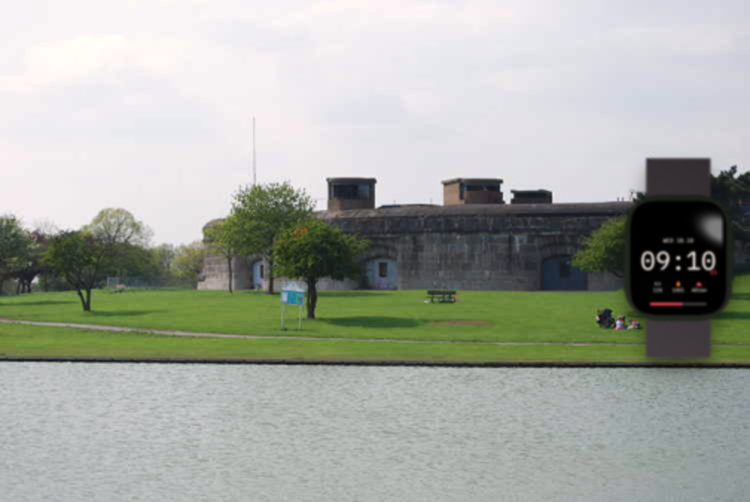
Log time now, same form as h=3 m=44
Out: h=9 m=10
